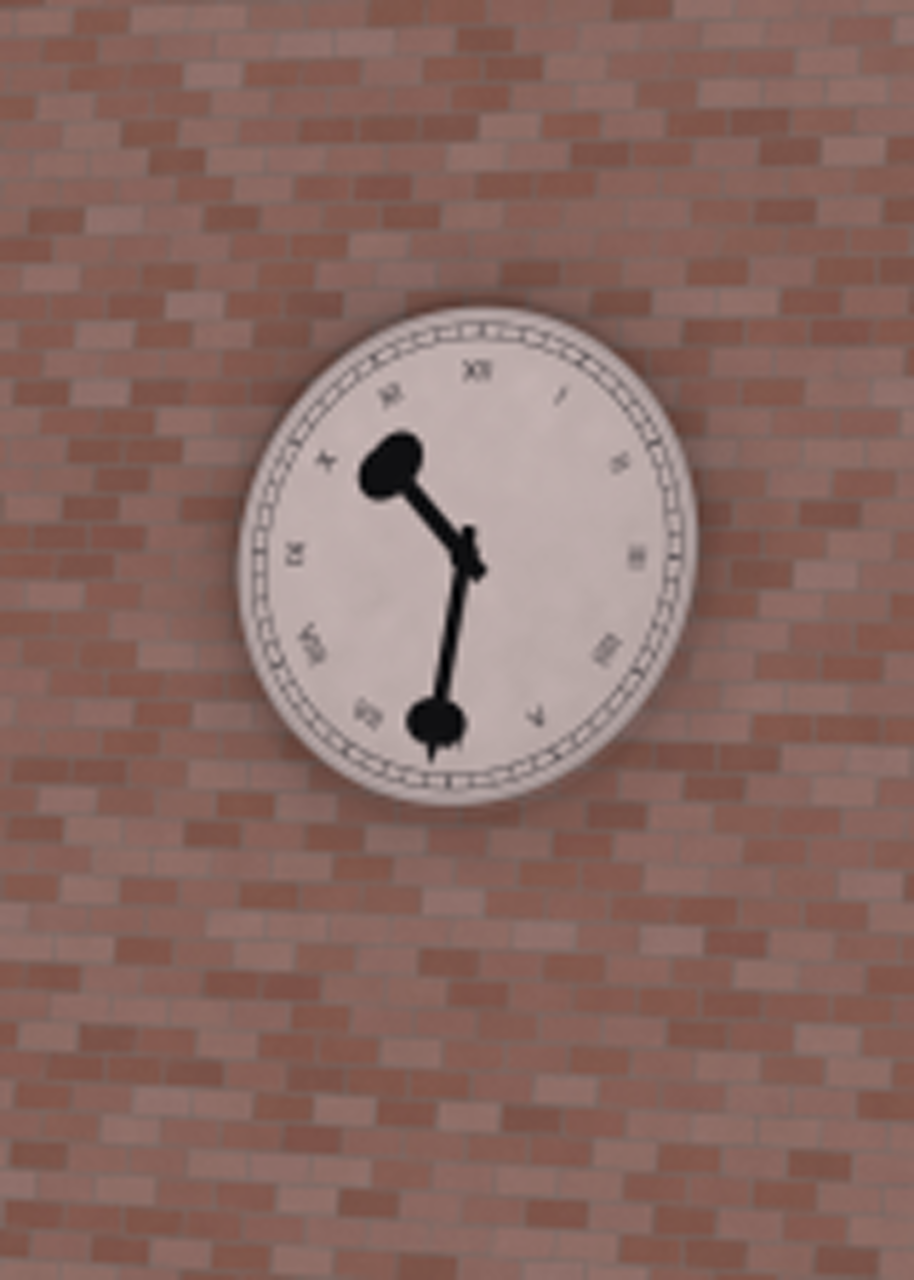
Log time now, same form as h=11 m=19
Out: h=10 m=31
